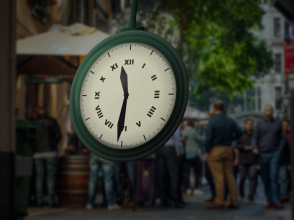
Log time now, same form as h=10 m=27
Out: h=11 m=31
